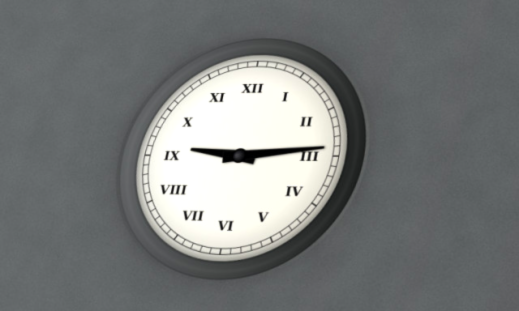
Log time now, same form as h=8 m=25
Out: h=9 m=14
